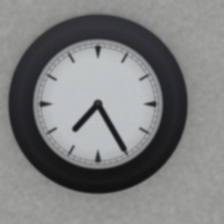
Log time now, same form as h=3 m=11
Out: h=7 m=25
